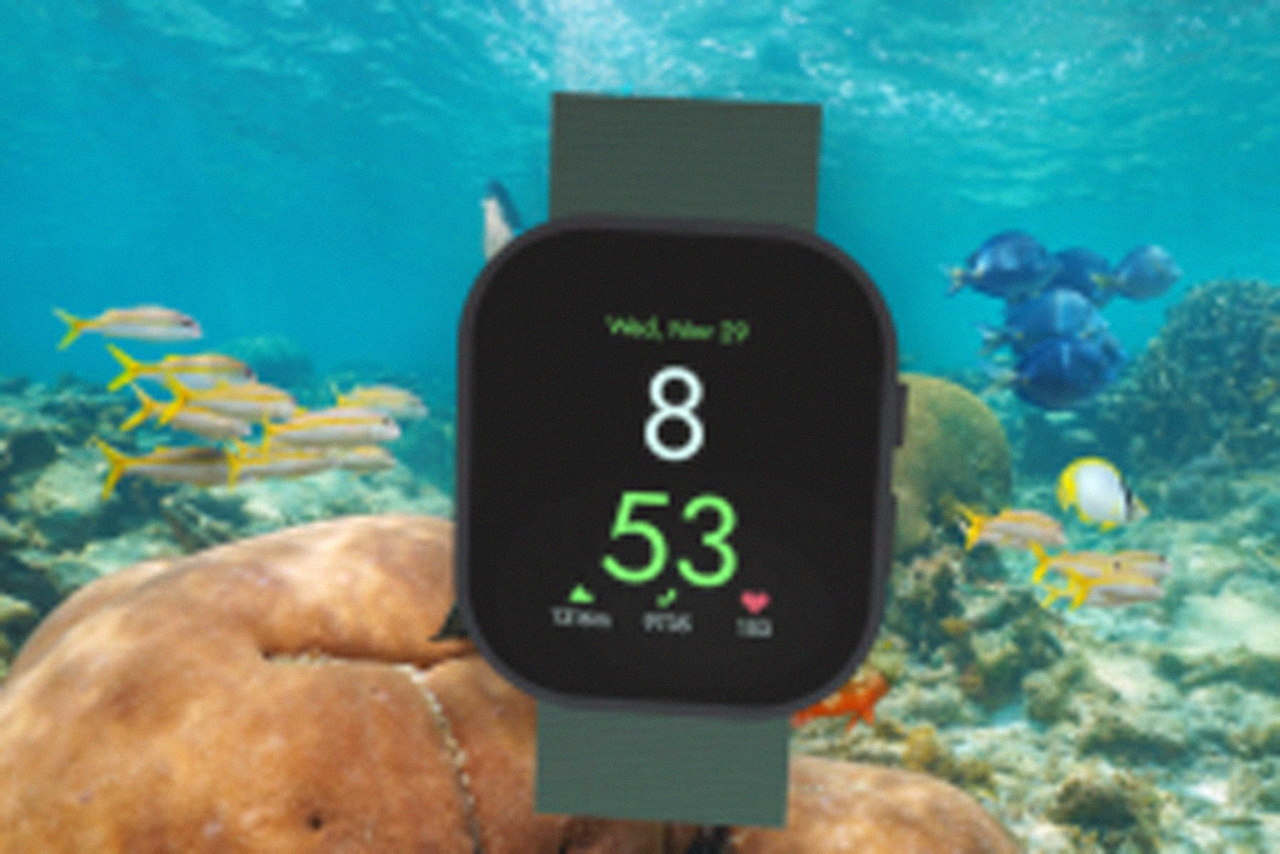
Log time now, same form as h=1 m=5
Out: h=8 m=53
